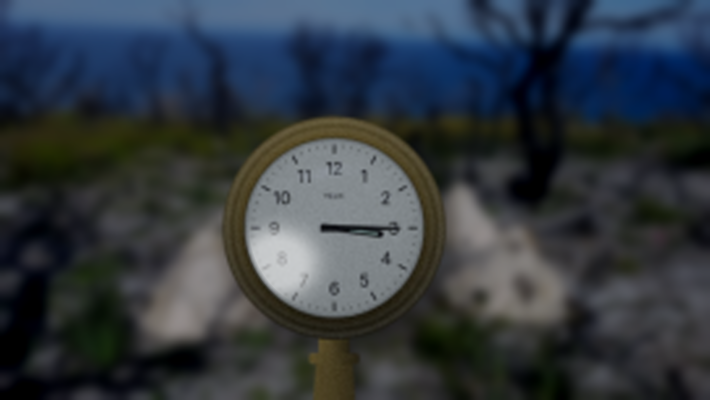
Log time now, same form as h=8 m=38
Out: h=3 m=15
